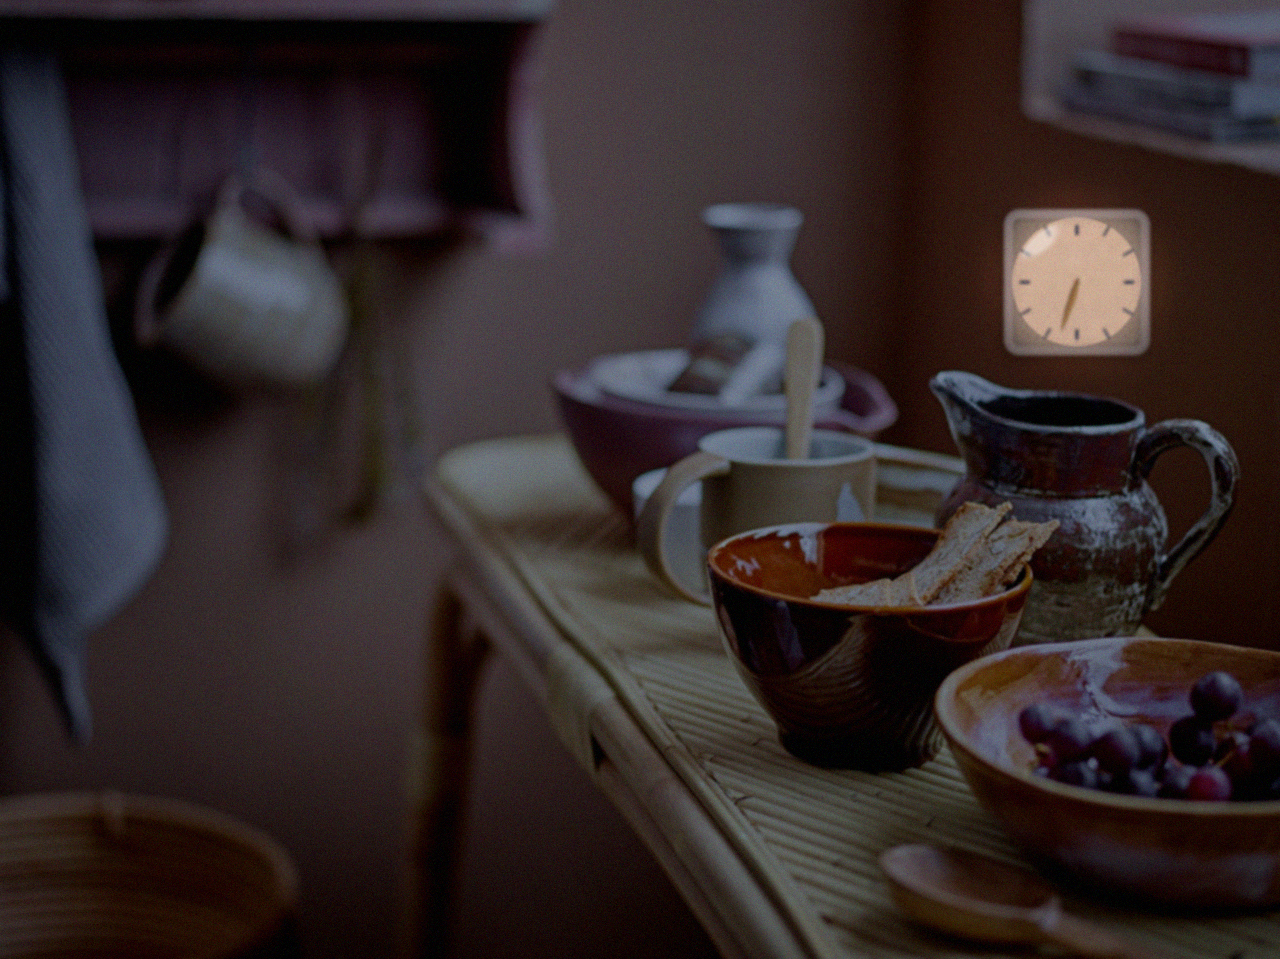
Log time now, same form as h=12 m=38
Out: h=6 m=33
